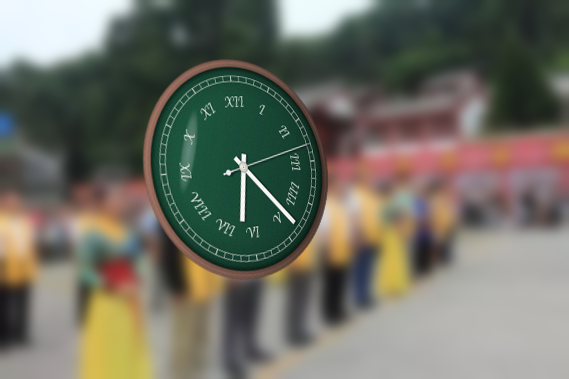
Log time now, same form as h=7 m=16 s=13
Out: h=6 m=23 s=13
